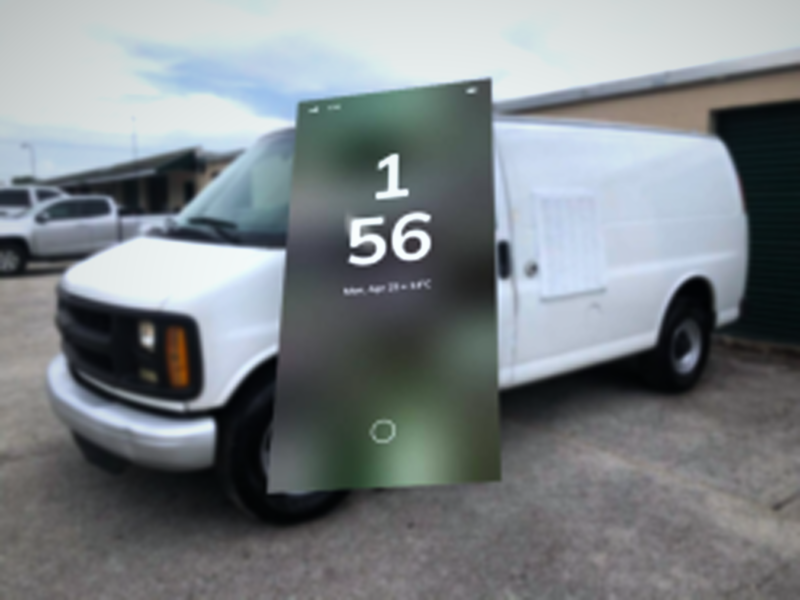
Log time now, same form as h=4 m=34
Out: h=1 m=56
